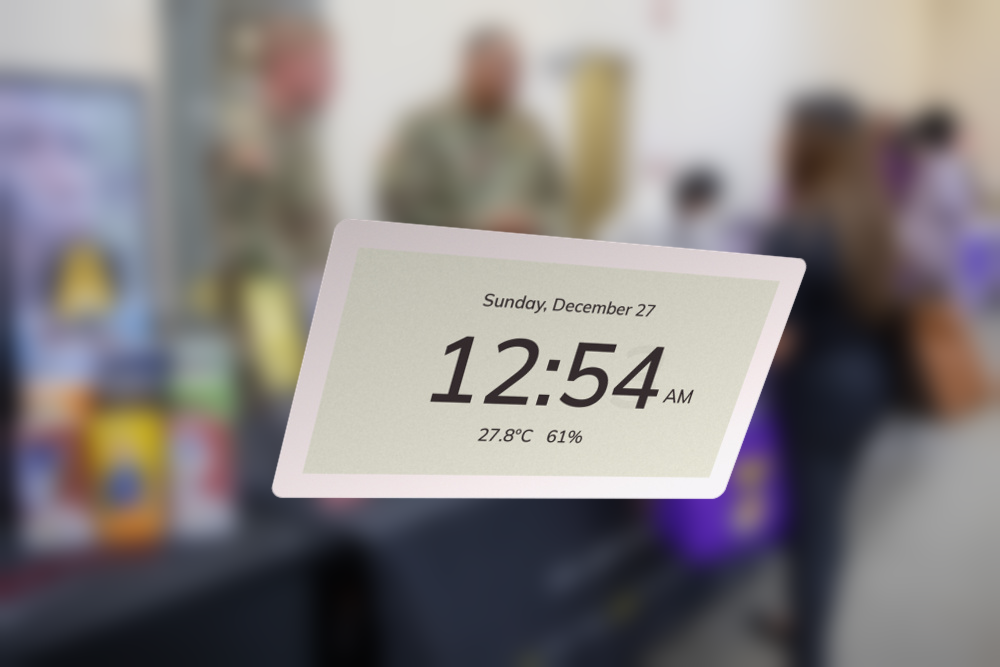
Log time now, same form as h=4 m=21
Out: h=12 m=54
